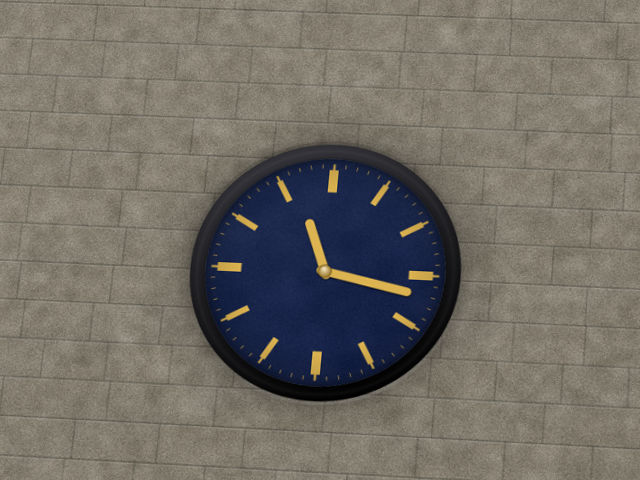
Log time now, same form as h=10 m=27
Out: h=11 m=17
